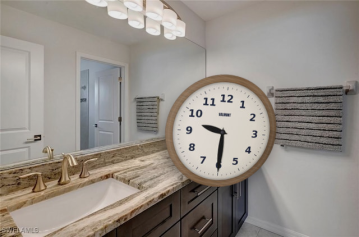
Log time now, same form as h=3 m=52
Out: h=9 m=30
